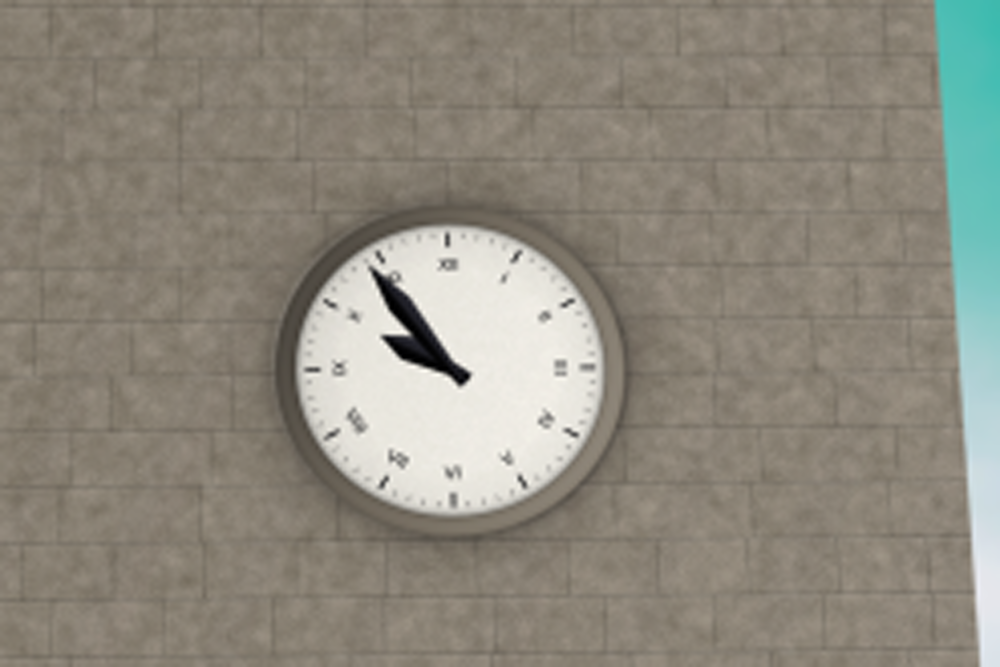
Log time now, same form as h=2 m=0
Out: h=9 m=54
